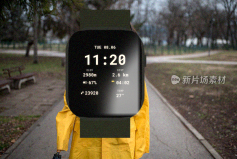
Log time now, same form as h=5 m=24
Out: h=11 m=20
